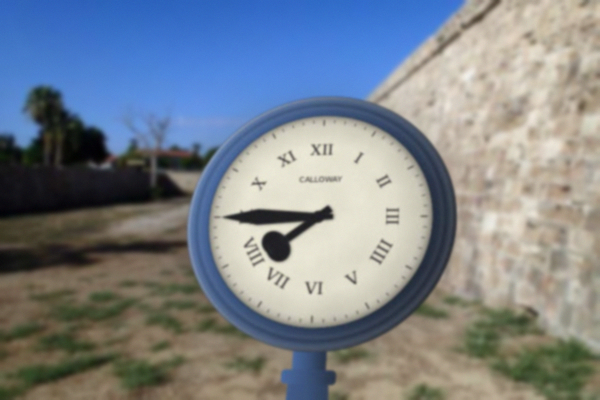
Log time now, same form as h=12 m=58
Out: h=7 m=45
